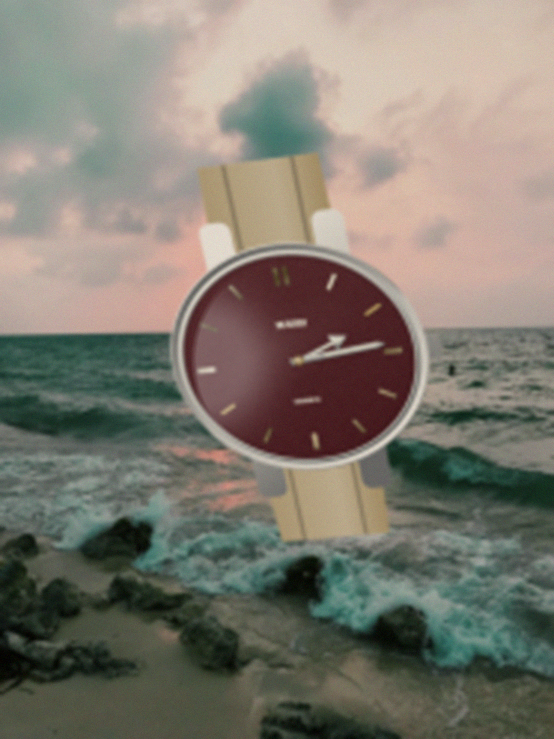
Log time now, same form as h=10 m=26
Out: h=2 m=14
